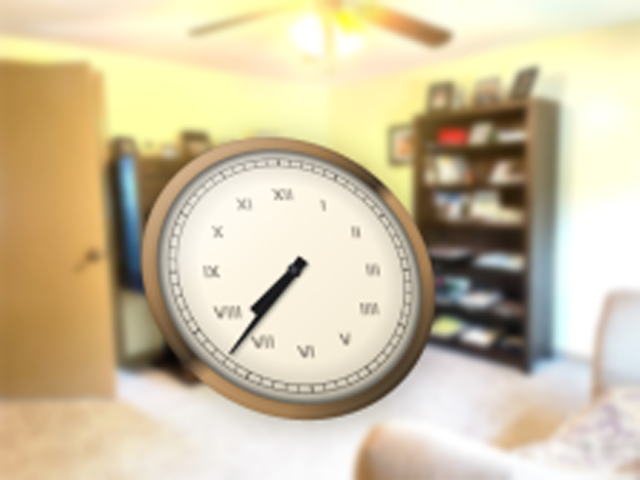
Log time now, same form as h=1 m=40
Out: h=7 m=37
